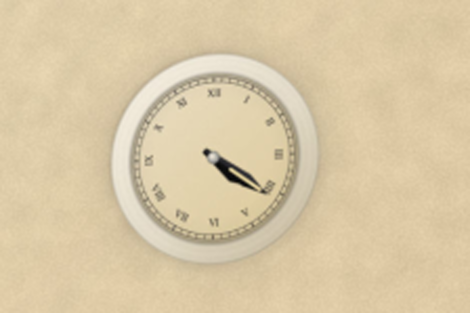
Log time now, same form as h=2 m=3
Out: h=4 m=21
